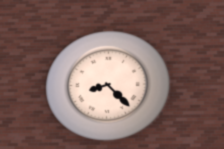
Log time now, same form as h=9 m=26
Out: h=8 m=23
